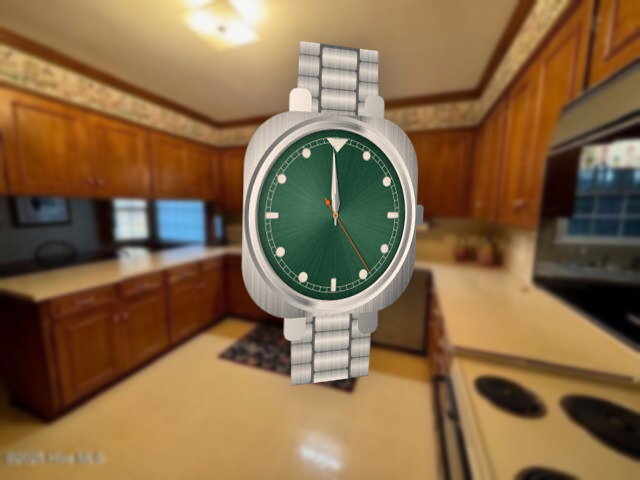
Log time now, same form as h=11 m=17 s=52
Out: h=11 m=59 s=24
